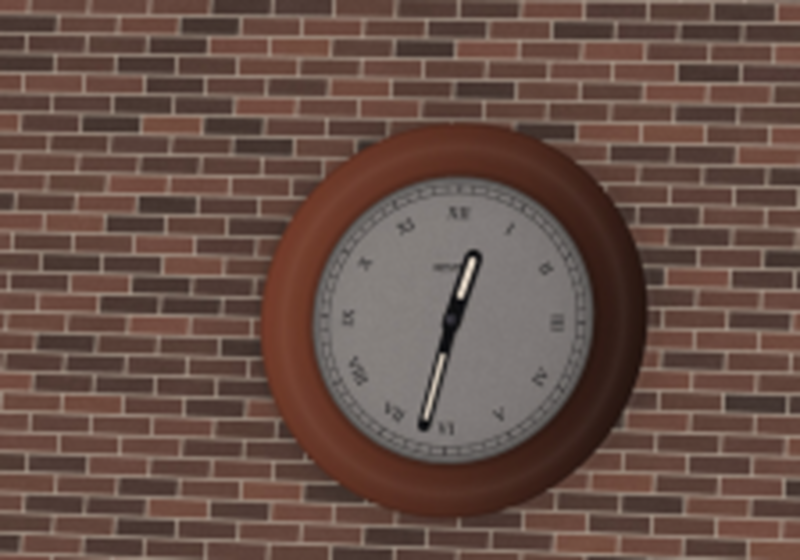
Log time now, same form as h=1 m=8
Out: h=12 m=32
